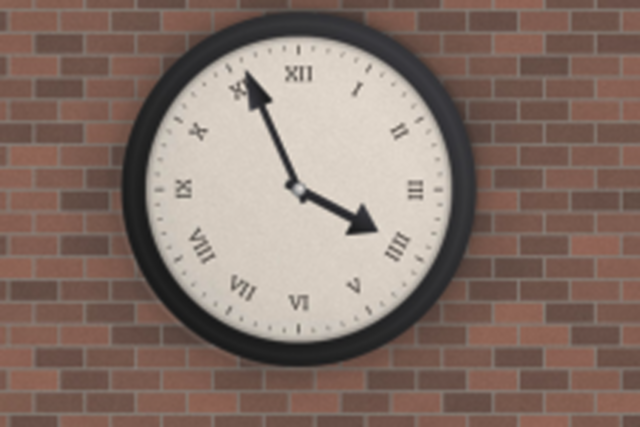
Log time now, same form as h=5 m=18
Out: h=3 m=56
